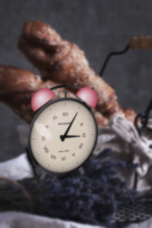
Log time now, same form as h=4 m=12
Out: h=3 m=5
